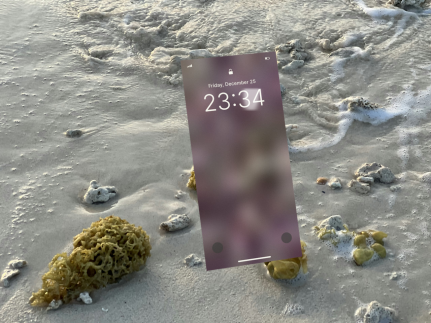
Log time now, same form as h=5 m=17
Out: h=23 m=34
